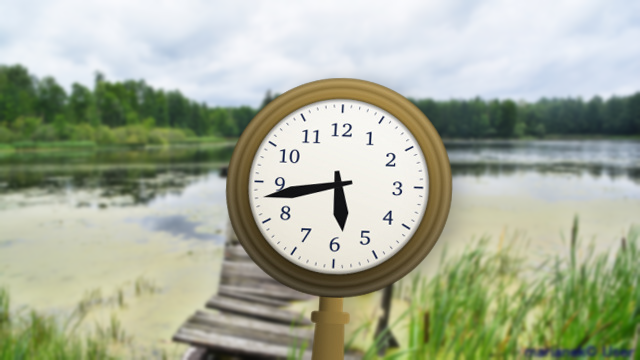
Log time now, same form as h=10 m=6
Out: h=5 m=43
